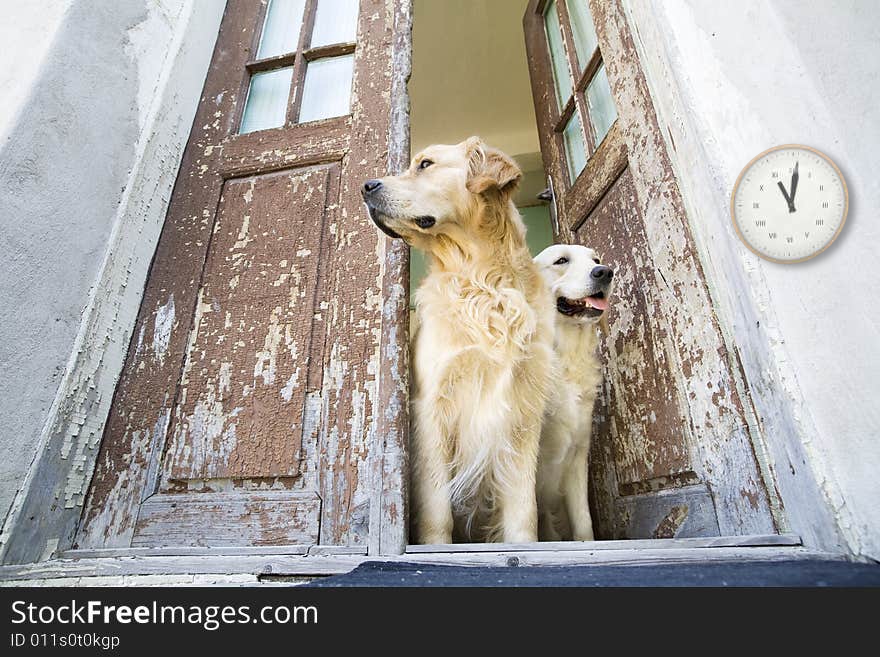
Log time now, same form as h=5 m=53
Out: h=11 m=1
